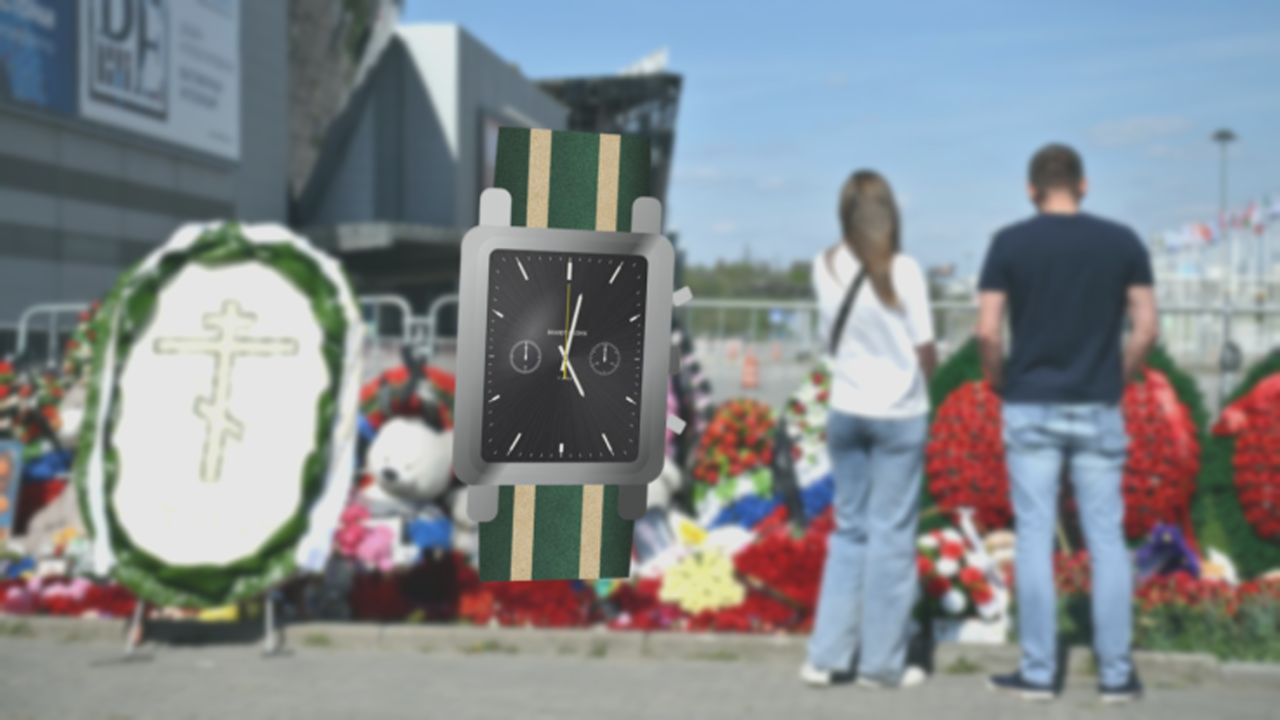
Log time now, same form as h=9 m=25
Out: h=5 m=2
